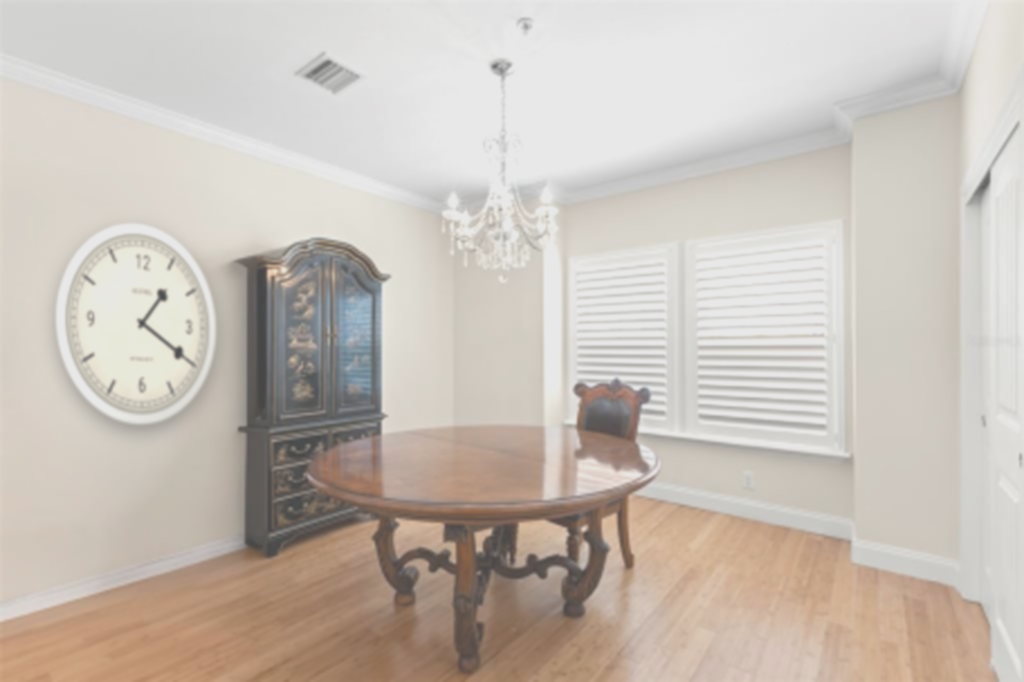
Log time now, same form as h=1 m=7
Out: h=1 m=20
